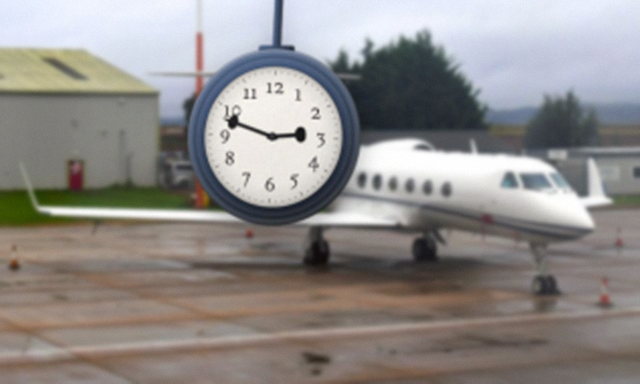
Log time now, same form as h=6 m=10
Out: h=2 m=48
